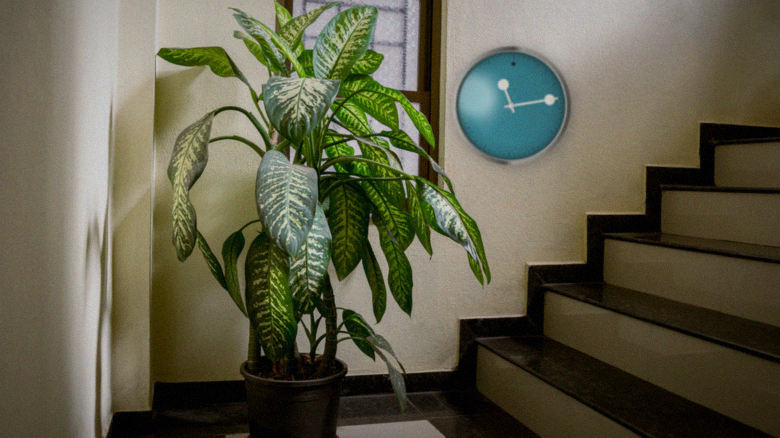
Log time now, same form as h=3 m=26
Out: h=11 m=13
